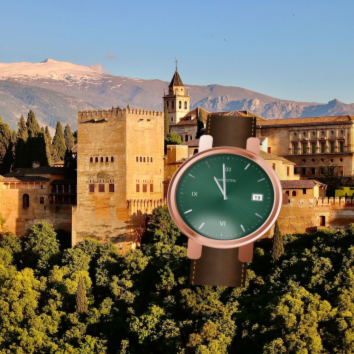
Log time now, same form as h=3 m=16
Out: h=10 m=59
